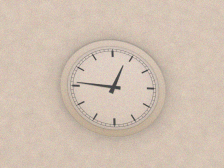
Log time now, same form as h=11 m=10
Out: h=12 m=46
